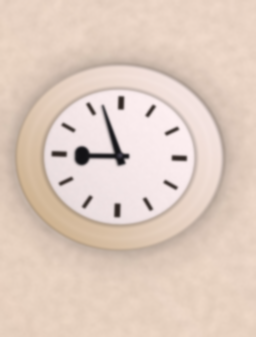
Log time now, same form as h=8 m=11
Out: h=8 m=57
